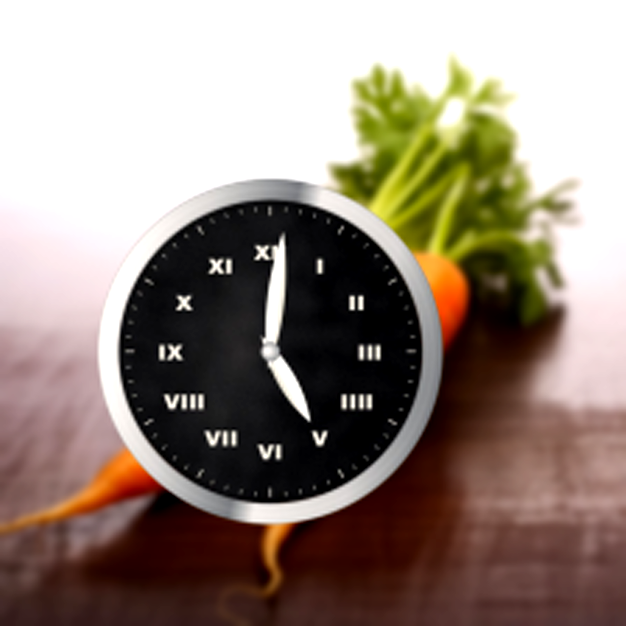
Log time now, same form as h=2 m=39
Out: h=5 m=1
